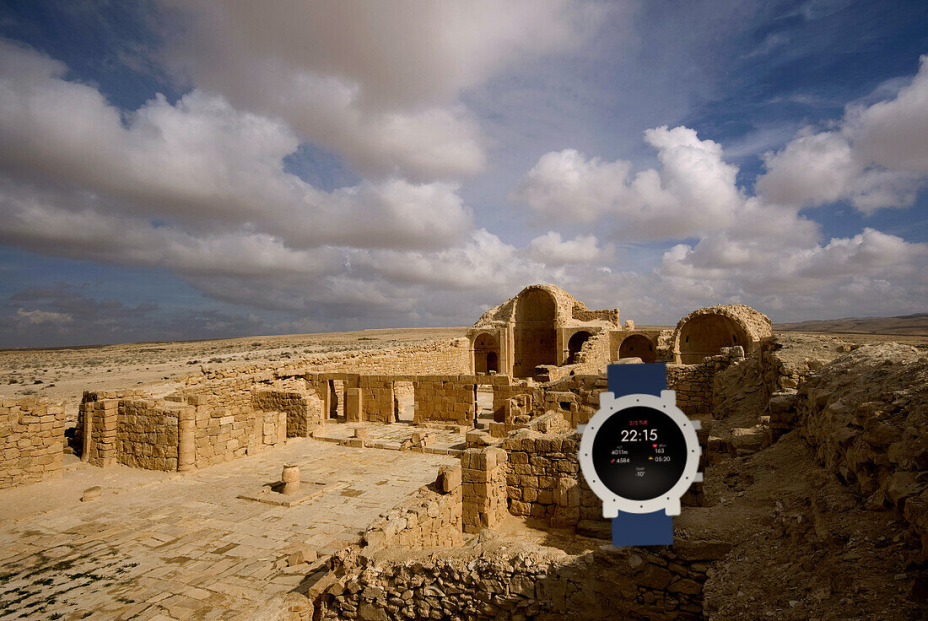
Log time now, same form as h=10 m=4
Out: h=22 m=15
